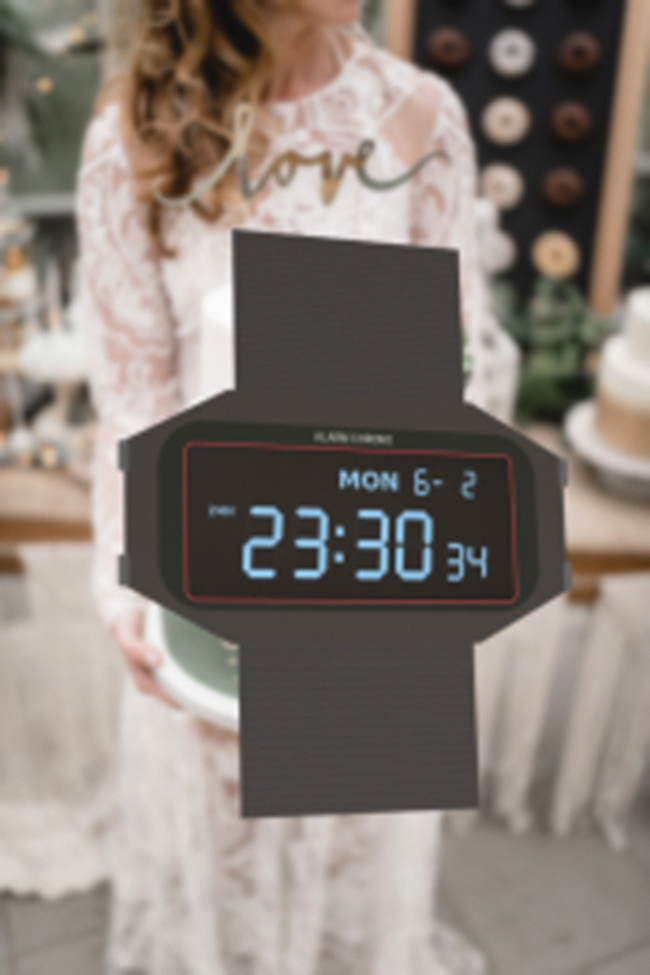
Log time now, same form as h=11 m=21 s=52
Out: h=23 m=30 s=34
